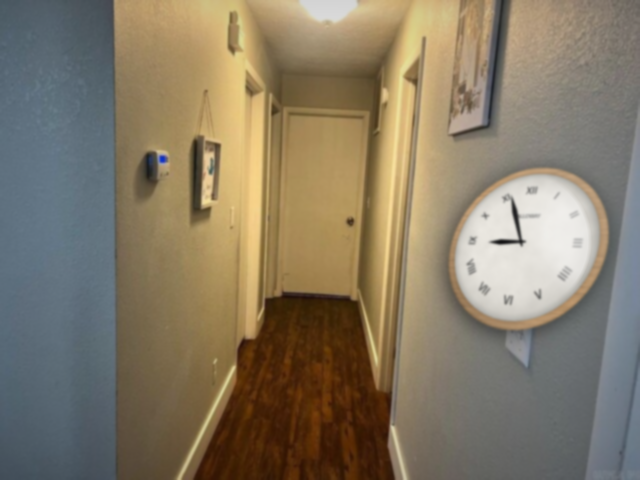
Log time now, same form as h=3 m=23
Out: h=8 m=56
